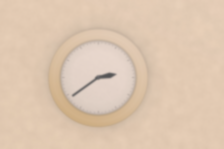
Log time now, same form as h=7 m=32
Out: h=2 m=39
